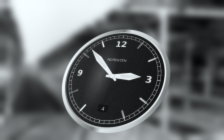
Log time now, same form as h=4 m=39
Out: h=2 m=52
